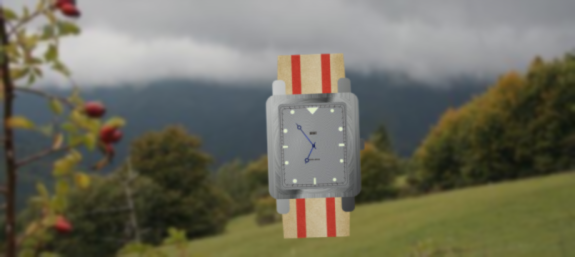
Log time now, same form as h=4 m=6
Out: h=6 m=54
